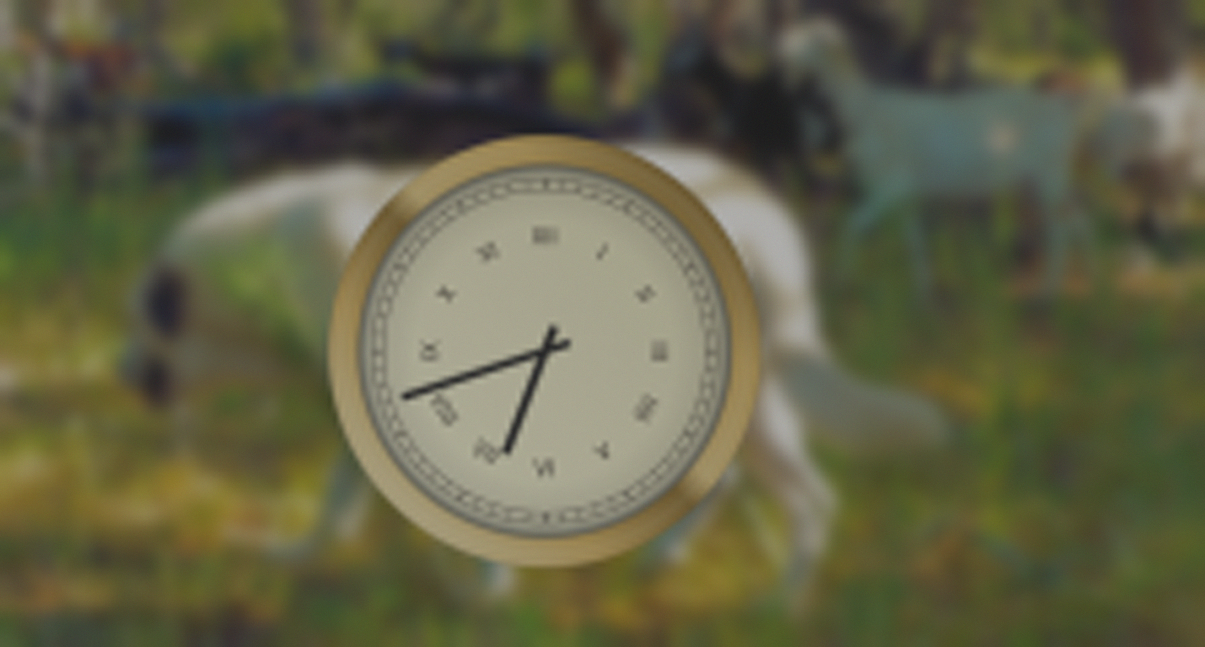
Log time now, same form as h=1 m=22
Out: h=6 m=42
